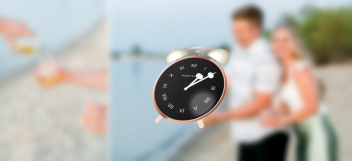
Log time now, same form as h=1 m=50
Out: h=1 m=9
